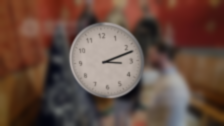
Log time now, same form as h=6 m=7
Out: h=3 m=12
